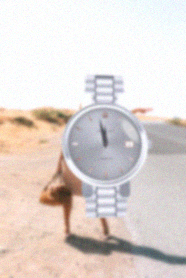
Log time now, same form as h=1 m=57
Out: h=11 m=58
